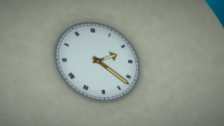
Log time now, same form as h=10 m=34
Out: h=2 m=22
